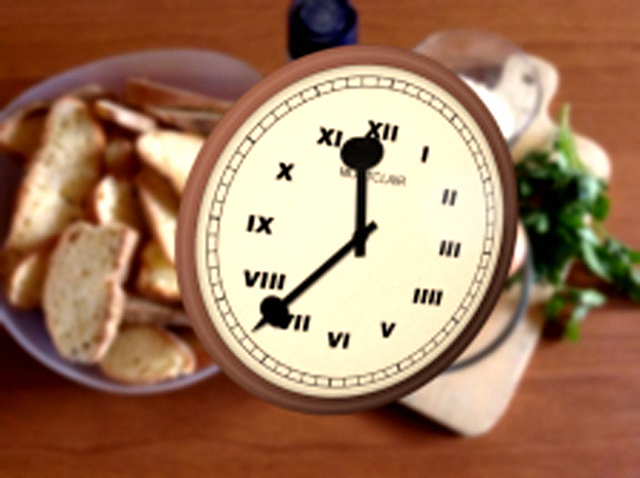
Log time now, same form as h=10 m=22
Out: h=11 m=37
